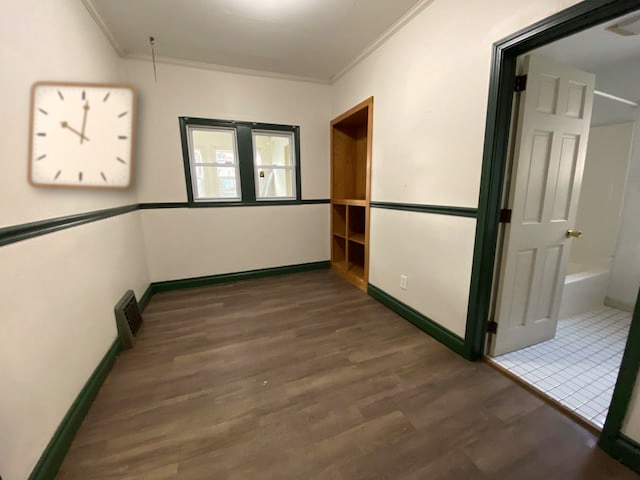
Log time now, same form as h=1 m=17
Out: h=10 m=1
